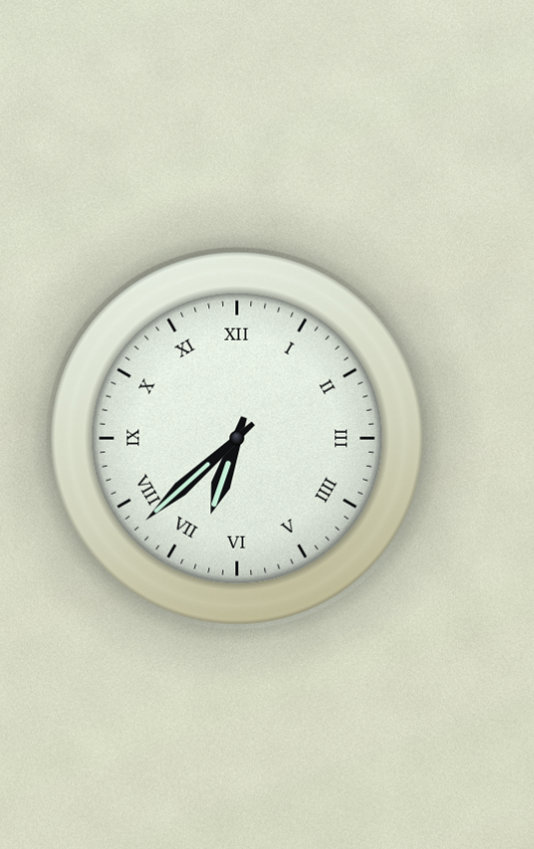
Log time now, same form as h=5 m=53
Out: h=6 m=38
